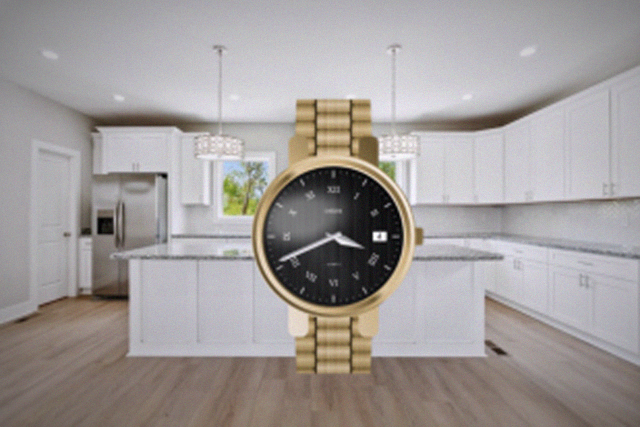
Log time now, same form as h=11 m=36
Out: h=3 m=41
